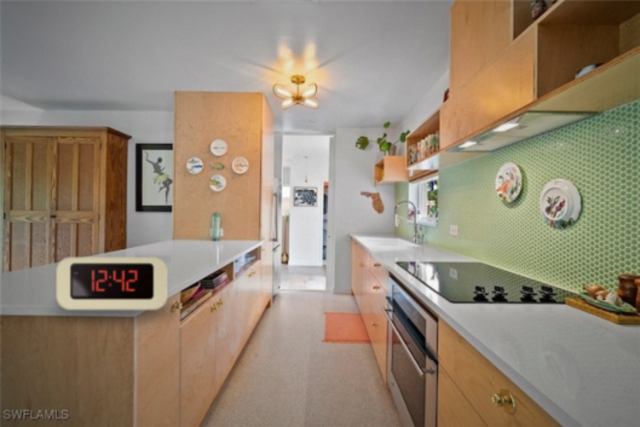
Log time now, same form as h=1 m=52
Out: h=12 m=42
